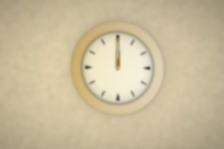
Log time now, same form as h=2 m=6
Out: h=12 m=0
